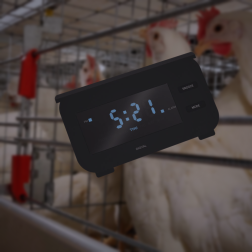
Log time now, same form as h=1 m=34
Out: h=5 m=21
